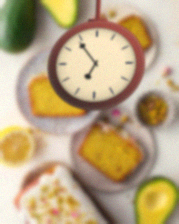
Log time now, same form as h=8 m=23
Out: h=6 m=54
